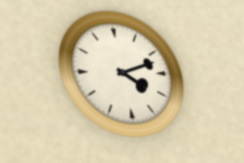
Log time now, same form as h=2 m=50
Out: h=4 m=12
